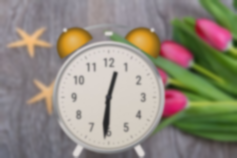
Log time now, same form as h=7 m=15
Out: h=12 m=31
